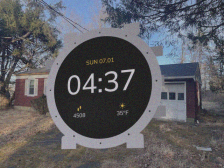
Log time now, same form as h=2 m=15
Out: h=4 m=37
